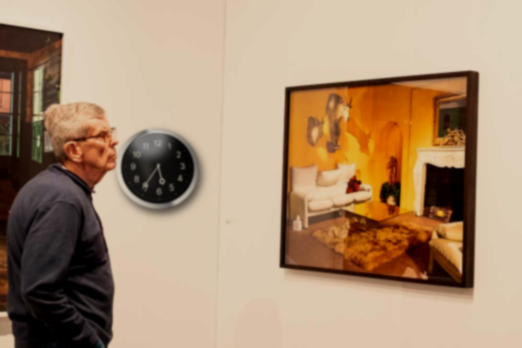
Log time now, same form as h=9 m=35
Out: h=5 m=36
